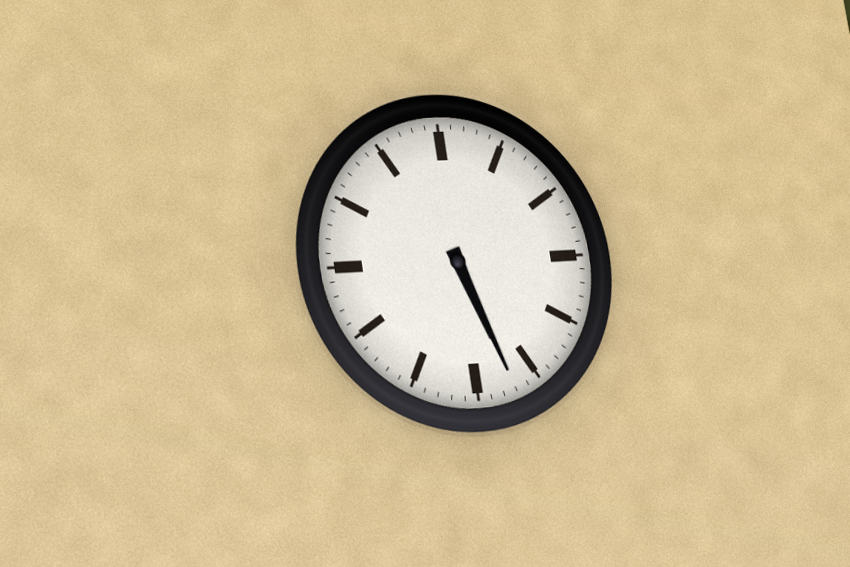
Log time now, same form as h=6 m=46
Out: h=5 m=27
